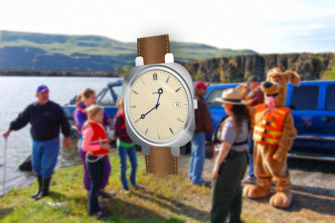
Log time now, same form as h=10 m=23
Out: h=12 m=40
